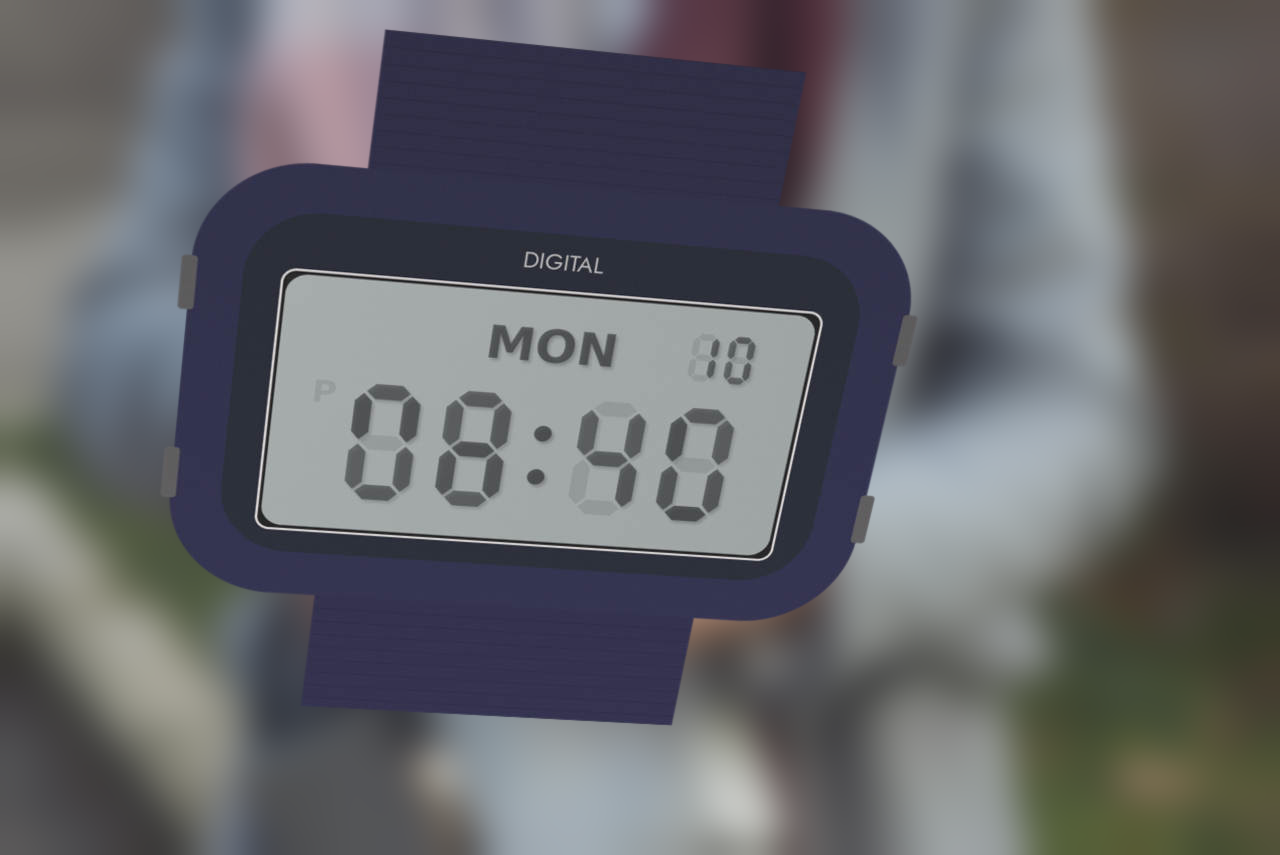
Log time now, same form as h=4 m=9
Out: h=8 m=40
